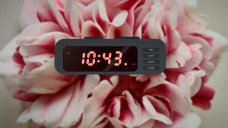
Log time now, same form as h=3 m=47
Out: h=10 m=43
